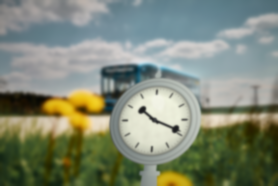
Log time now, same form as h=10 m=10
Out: h=10 m=19
